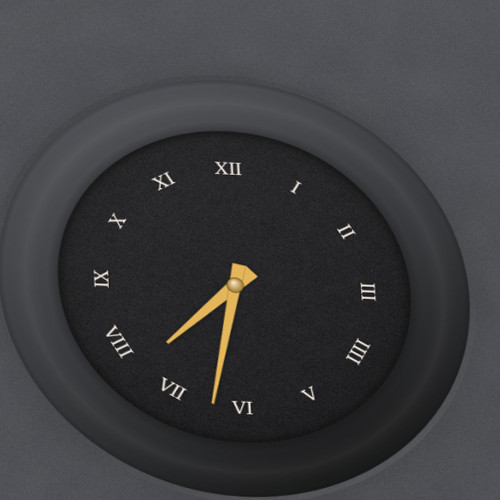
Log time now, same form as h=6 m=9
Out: h=7 m=32
